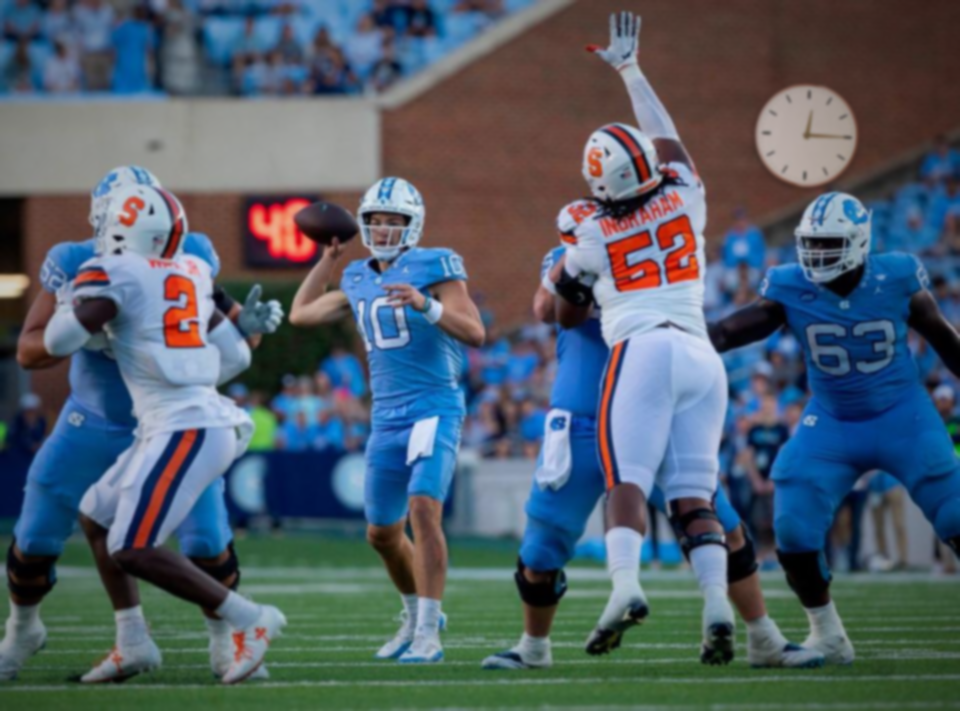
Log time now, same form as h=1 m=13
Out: h=12 m=15
